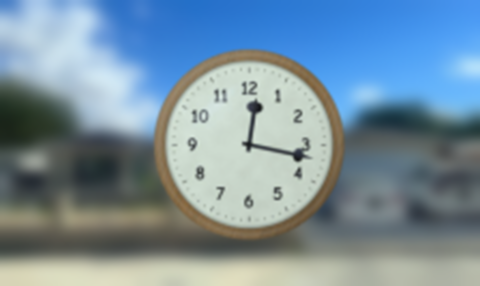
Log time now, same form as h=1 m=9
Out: h=12 m=17
